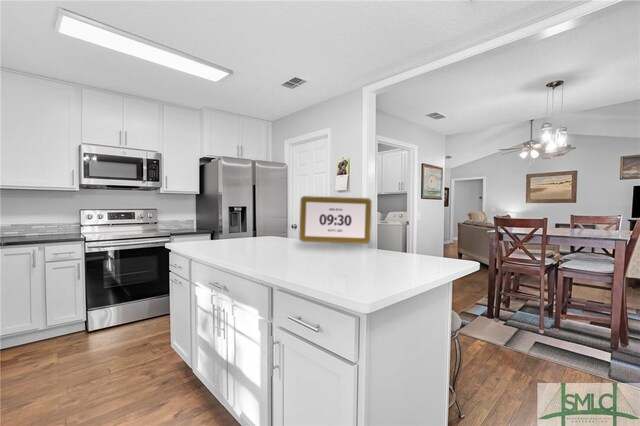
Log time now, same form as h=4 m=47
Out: h=9 m=30
